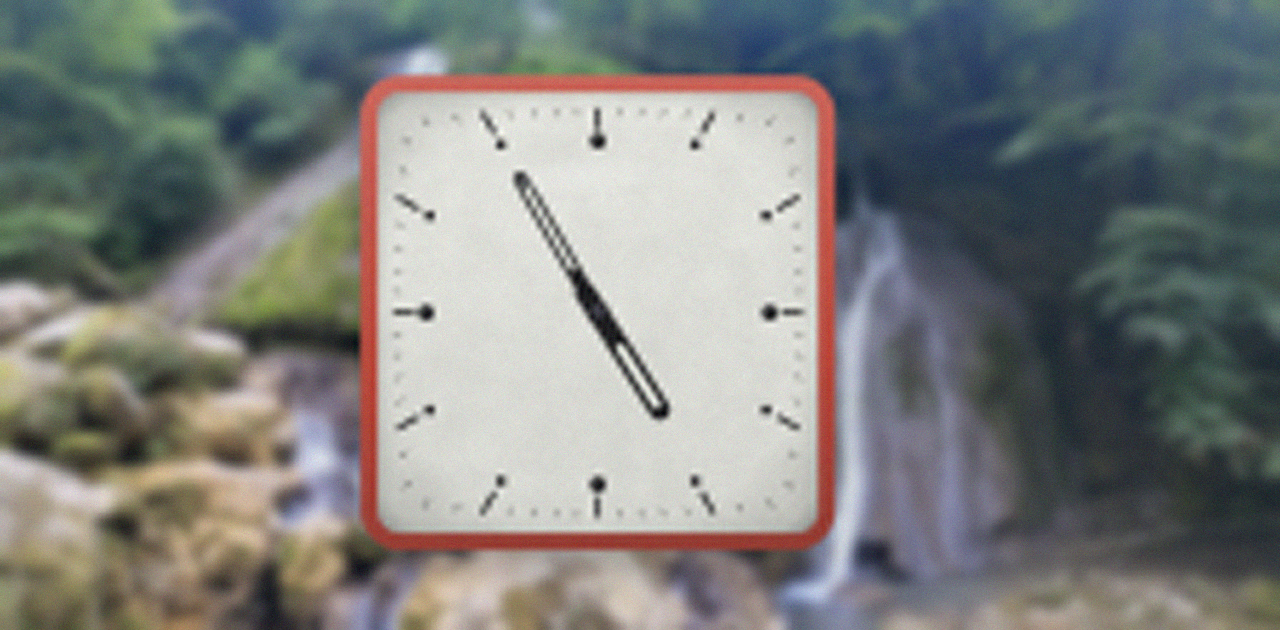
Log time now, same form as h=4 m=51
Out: h=4 m=55
